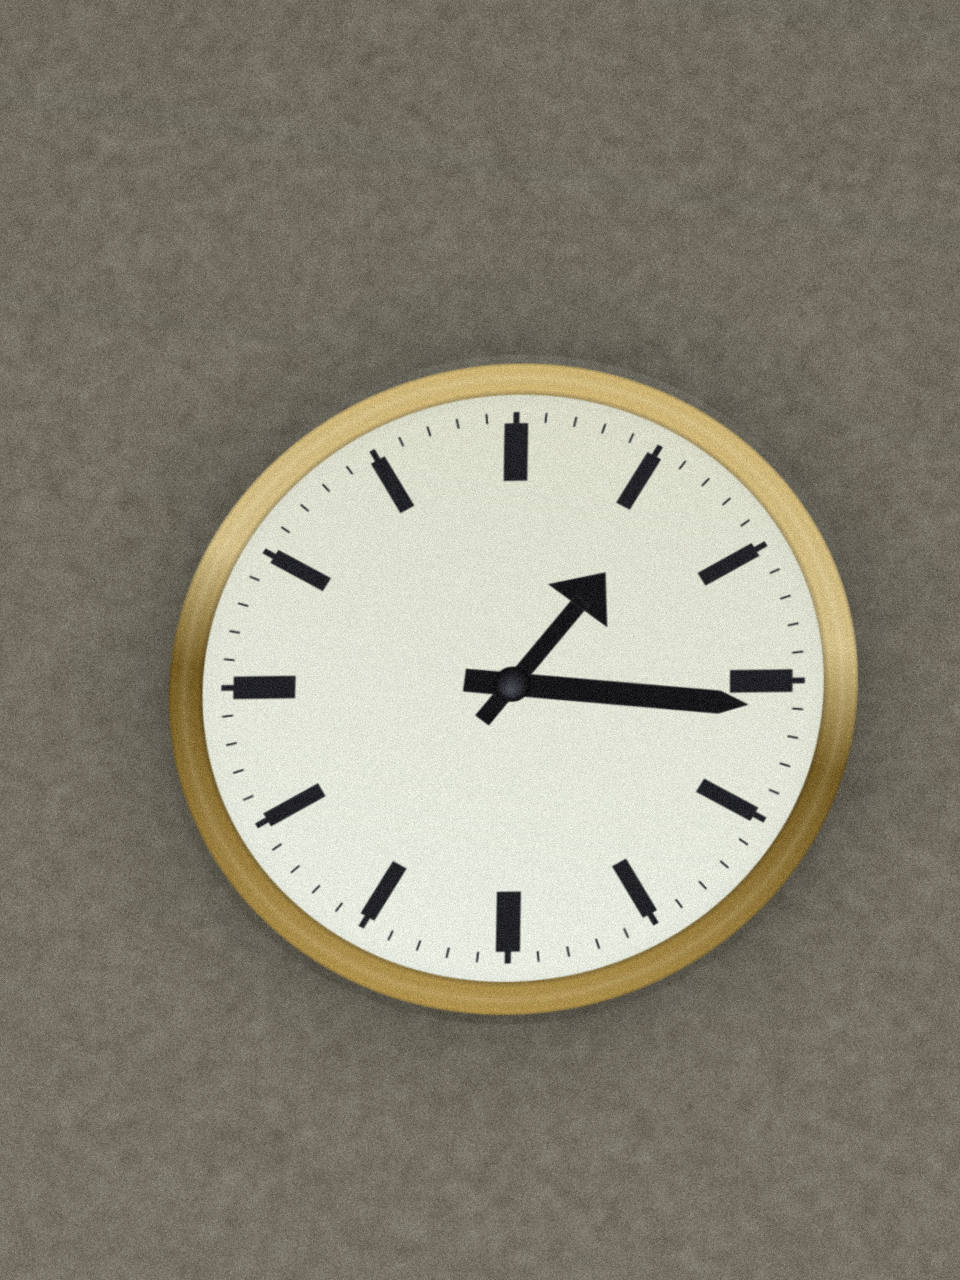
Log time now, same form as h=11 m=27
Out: h=1 m=16
